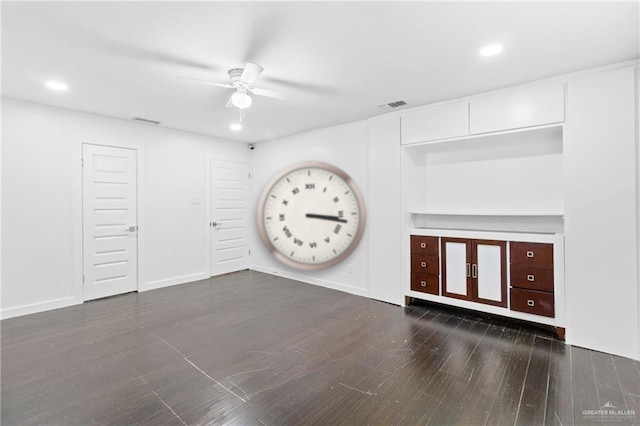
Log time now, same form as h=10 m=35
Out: h=3 m=17
